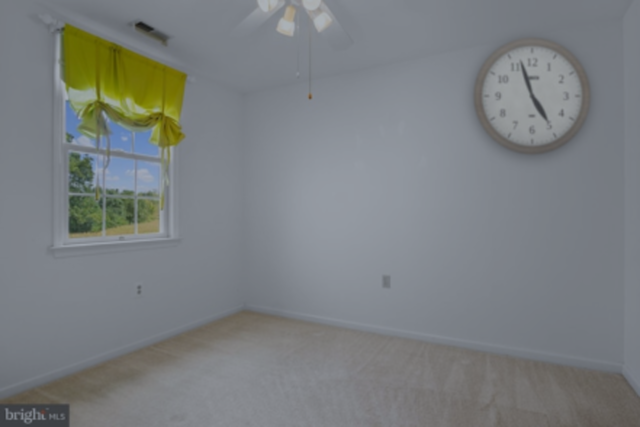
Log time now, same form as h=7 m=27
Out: h=4 m=57
